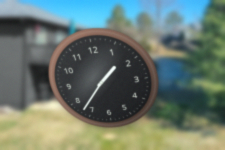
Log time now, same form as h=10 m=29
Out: h=1 m=37
